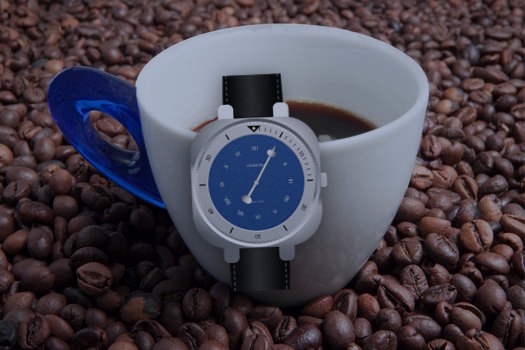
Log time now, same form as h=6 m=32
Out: h=7 m=5
